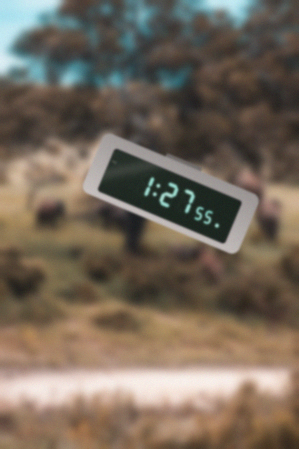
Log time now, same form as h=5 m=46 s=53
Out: h=1 m=27 s=55
